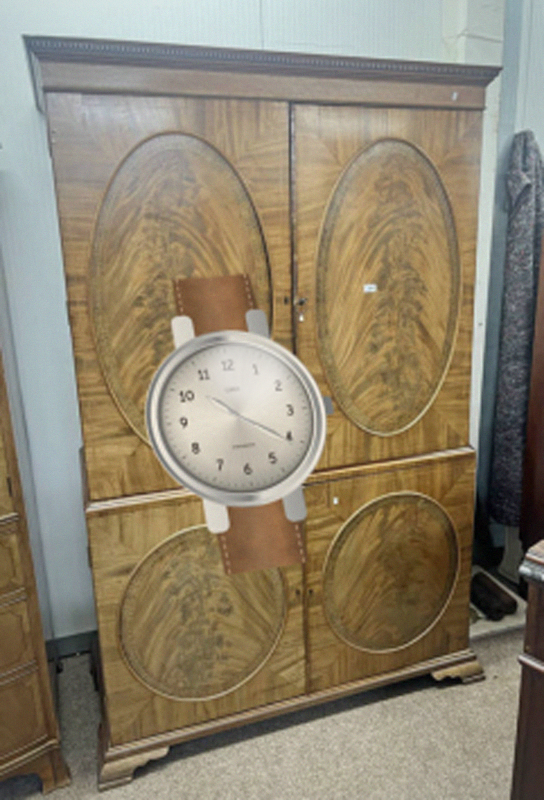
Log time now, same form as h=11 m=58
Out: h=10 m=21
